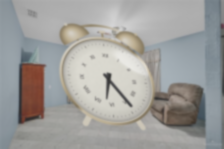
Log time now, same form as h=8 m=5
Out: h=6 m=24
